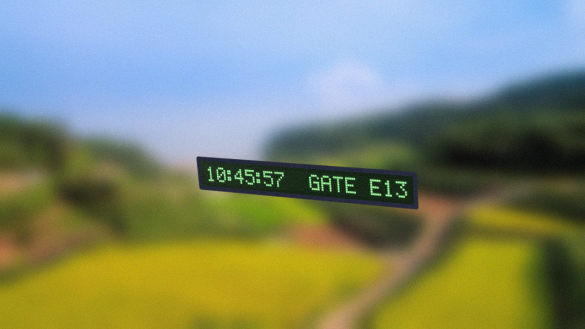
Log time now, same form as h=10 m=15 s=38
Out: h=10 m=45 s=57
